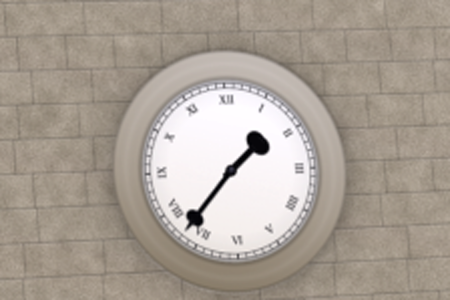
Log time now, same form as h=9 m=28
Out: h=1 m=37
